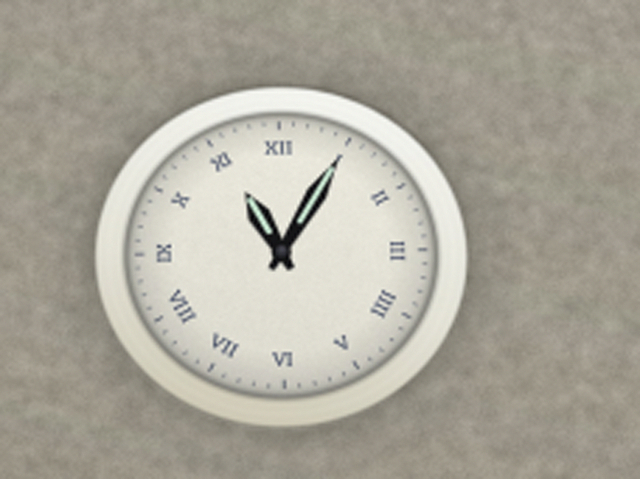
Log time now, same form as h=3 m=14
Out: h=11 m=5
